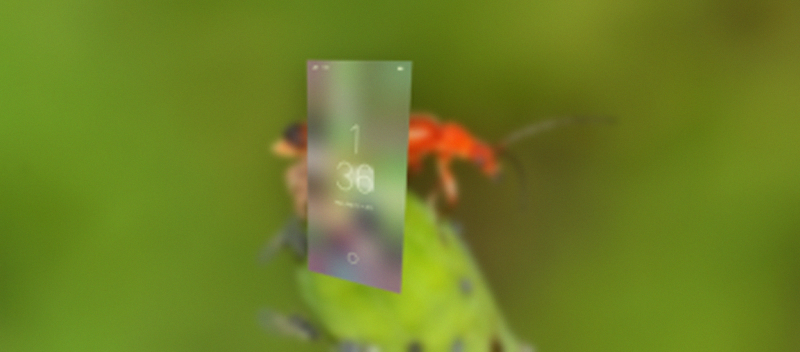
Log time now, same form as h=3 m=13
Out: h=1 m=36
